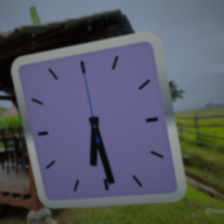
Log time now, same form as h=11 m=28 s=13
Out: h=6 m=29 s=0
